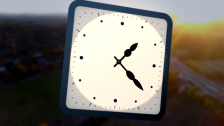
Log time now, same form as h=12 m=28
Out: h=1 m=22
